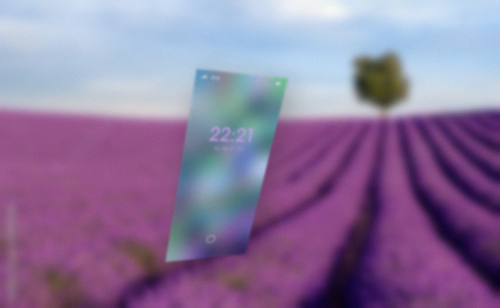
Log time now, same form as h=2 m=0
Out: h=22 m=21
